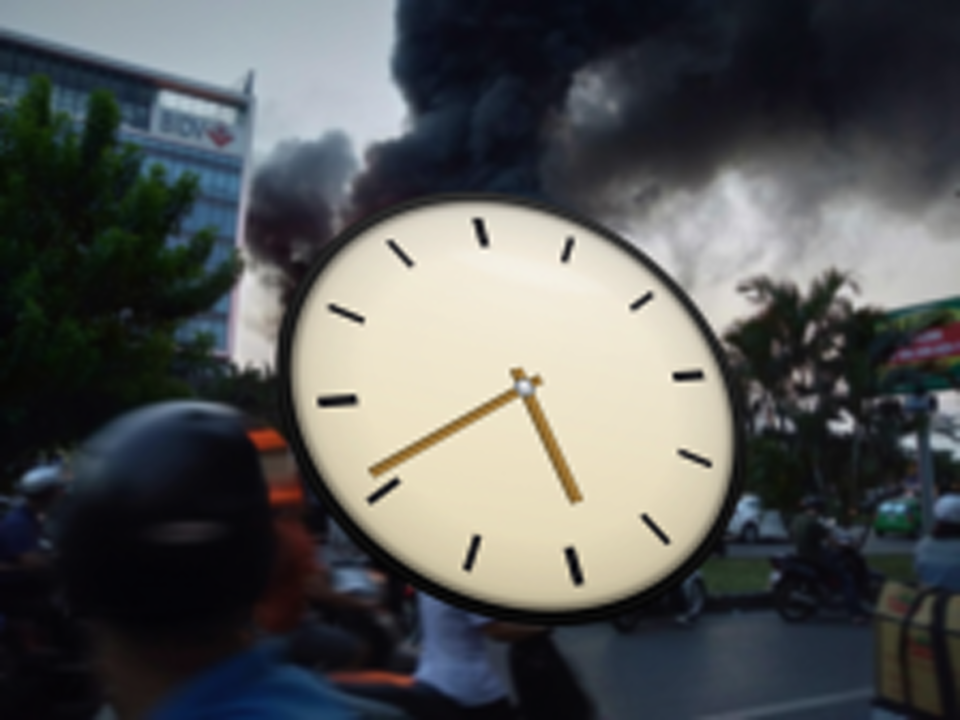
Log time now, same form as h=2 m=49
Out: h=5 m=41
